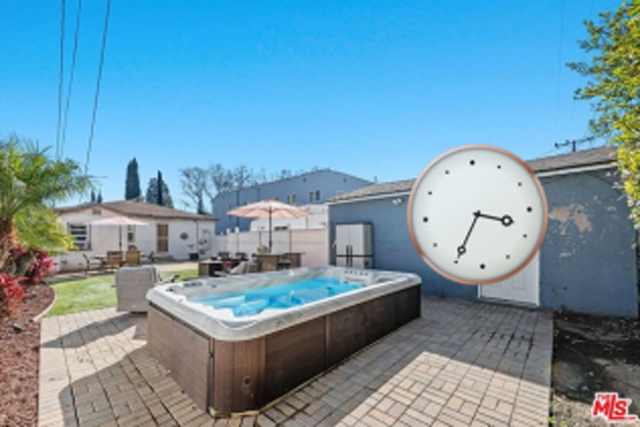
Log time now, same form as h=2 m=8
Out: h=3 m=35
